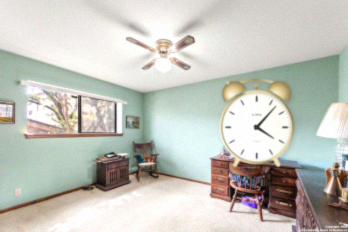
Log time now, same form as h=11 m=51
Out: h=4 m=7
